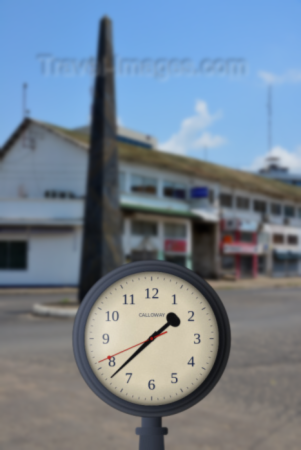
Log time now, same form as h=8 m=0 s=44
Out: h=1 m=37 s=41
